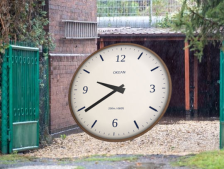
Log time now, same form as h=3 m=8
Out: h=9 m=39
